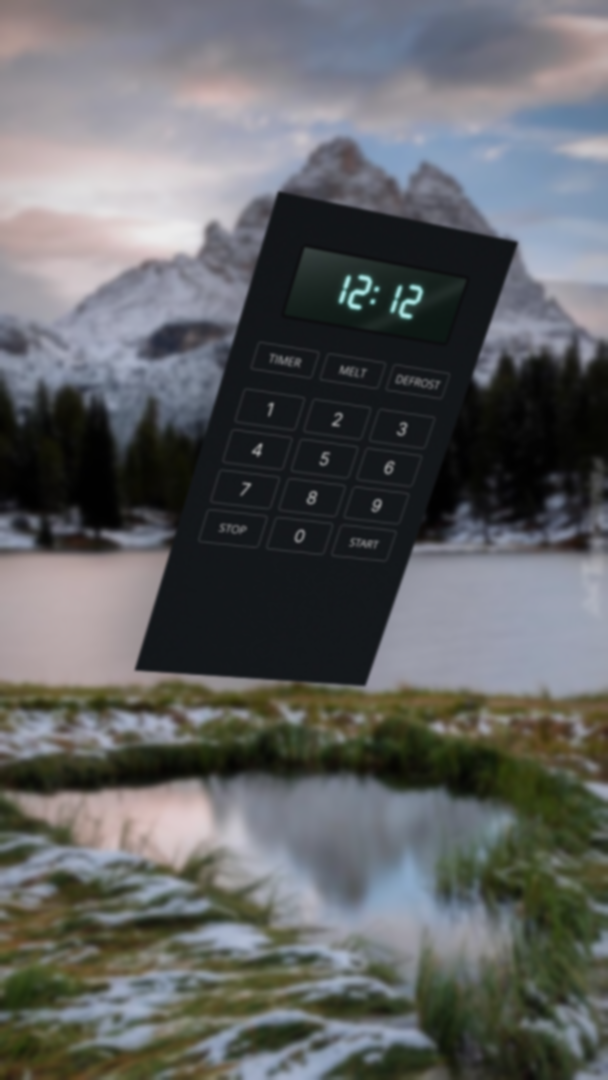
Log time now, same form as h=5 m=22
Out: h=12 m=12
